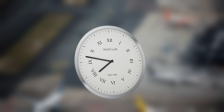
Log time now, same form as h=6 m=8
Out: h=7 m=47
